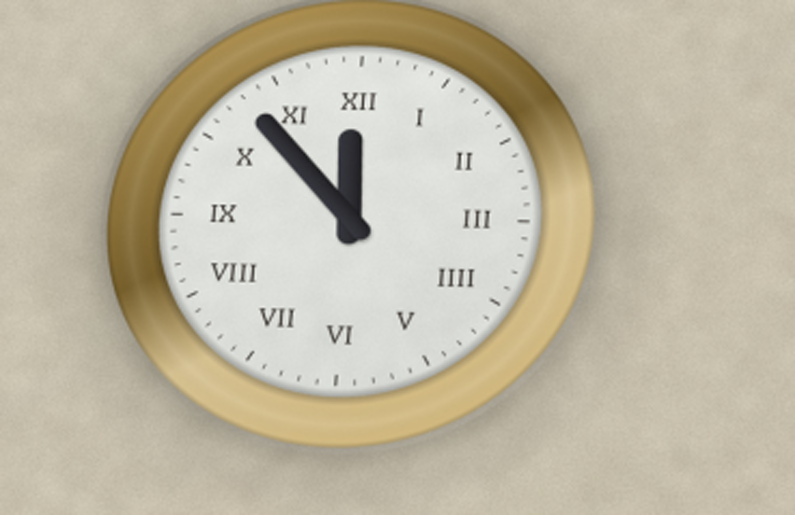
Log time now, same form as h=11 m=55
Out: h=11 m=53
